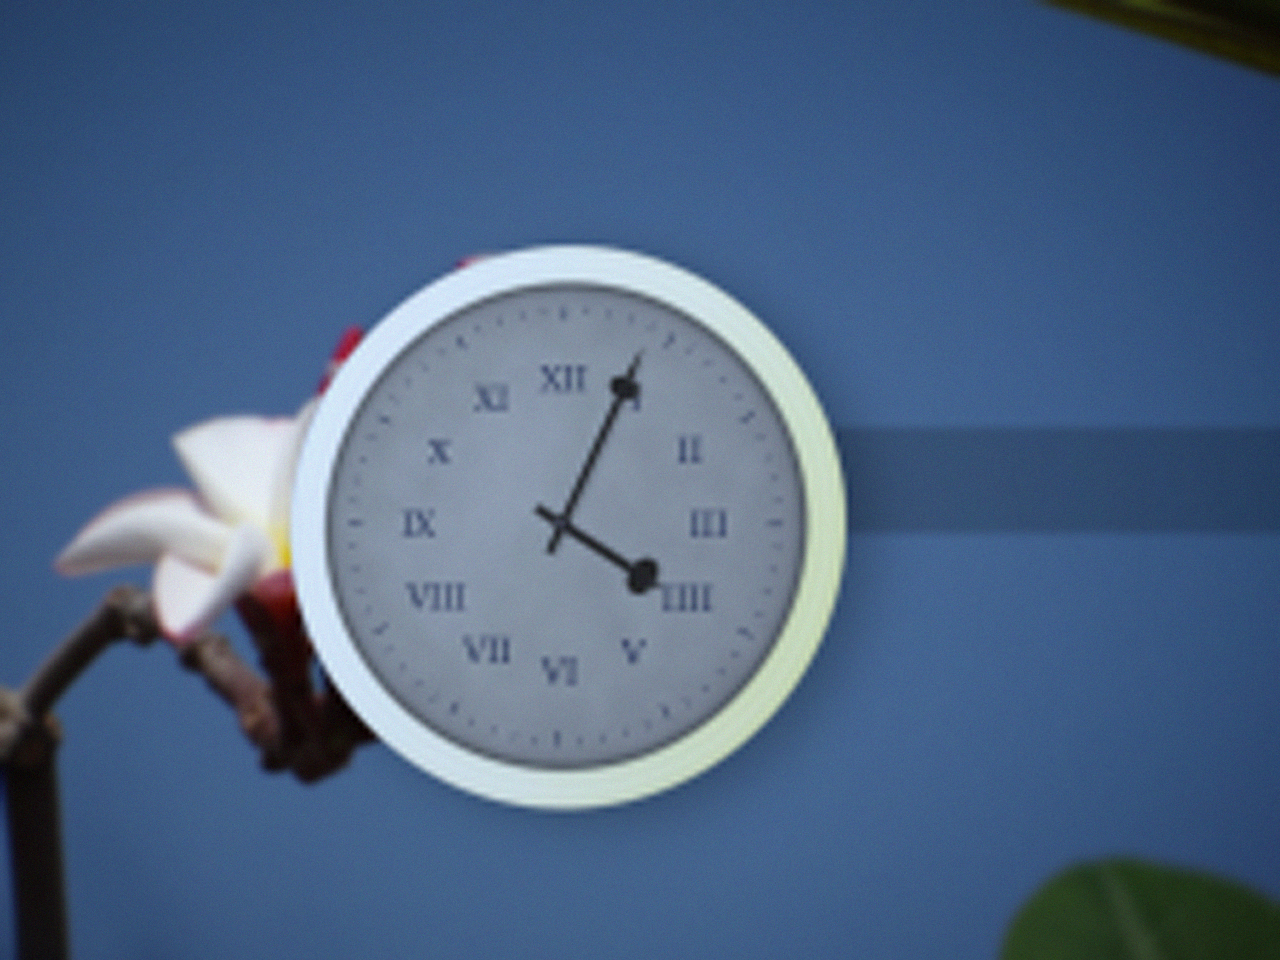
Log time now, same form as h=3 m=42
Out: h=4 m=4
